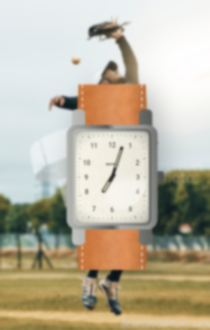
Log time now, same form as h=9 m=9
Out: h=7 m=3
